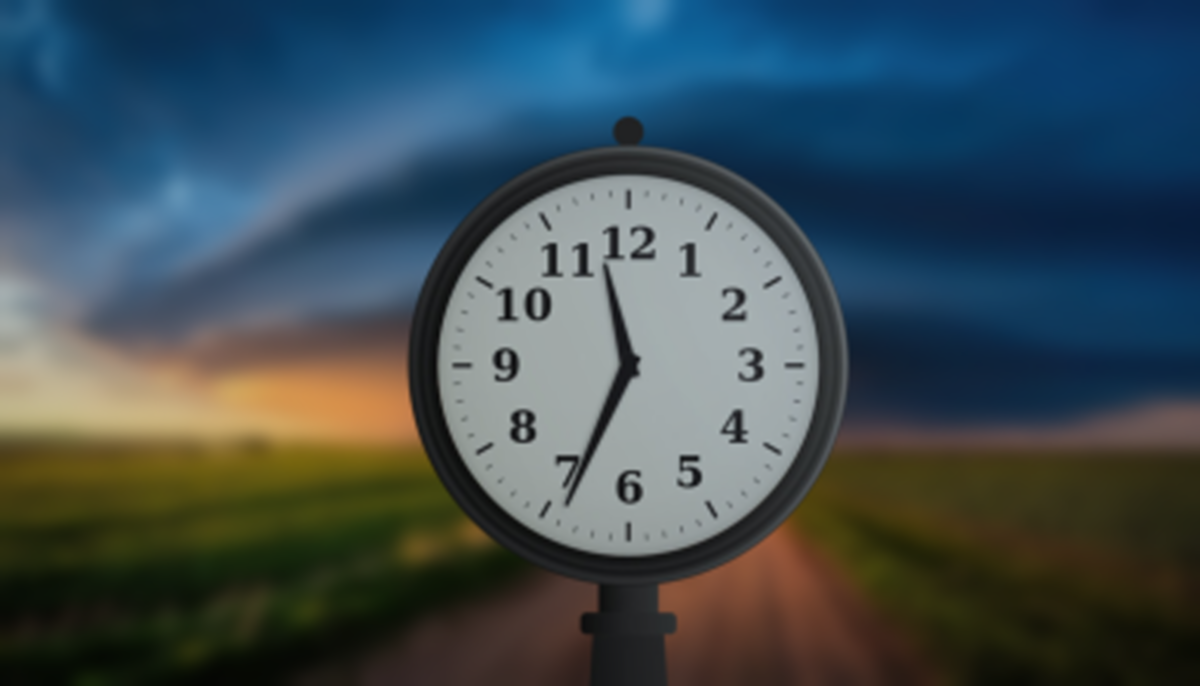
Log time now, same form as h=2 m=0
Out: h=11 m=34
